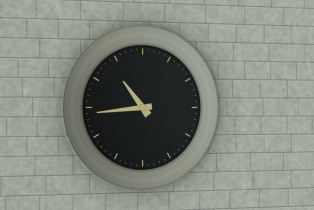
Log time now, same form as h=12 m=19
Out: h=10 m=44
